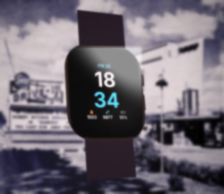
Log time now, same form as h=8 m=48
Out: h=18 m=34
